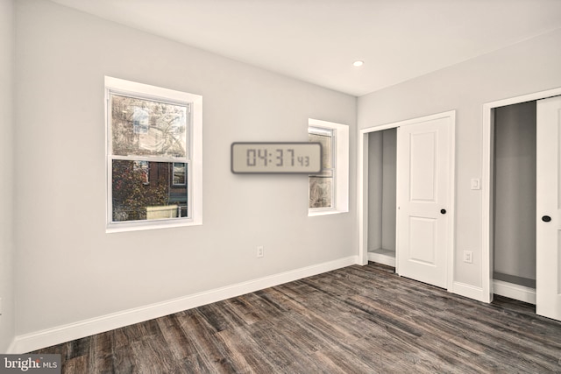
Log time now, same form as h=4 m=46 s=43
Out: h=4 m=37 s=43
